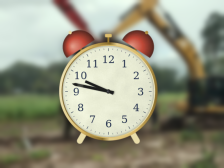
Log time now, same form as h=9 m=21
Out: h=9 m=47
